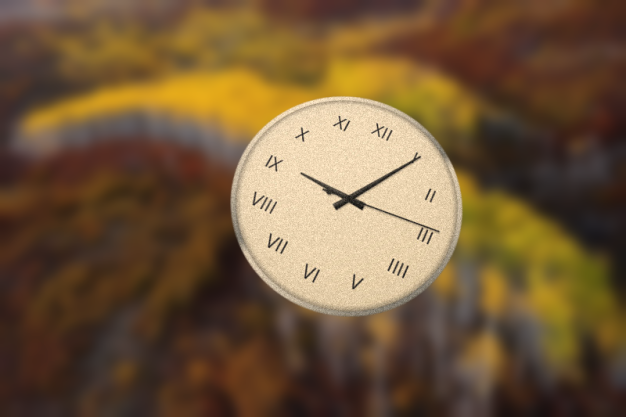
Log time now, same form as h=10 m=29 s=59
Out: h=9 m=5 s=14
